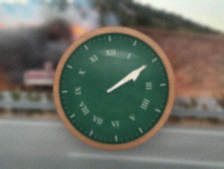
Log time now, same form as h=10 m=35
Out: h=2 m=10
